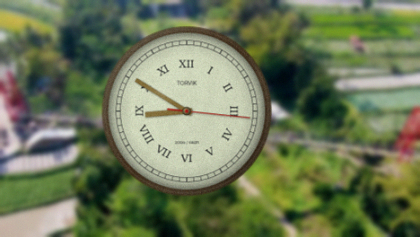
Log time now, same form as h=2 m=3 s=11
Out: h=8 m=50 s=16
